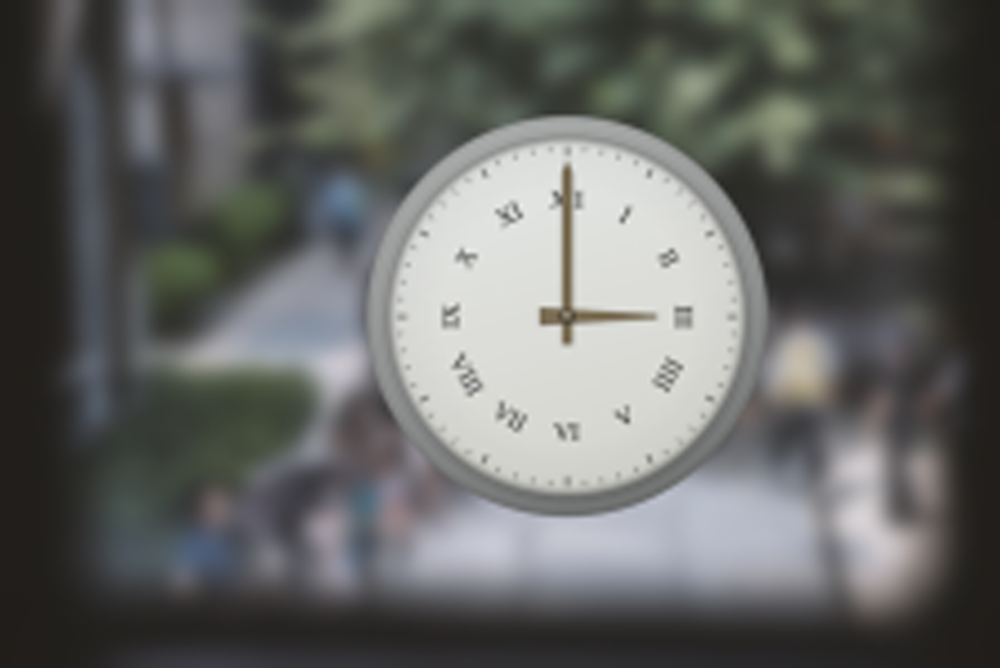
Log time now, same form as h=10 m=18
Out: h=3 m=0
